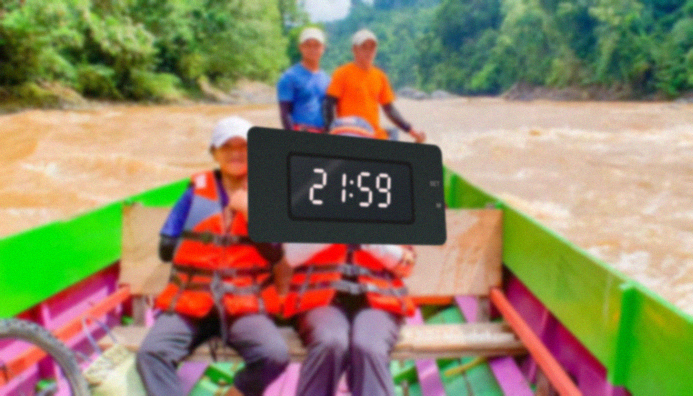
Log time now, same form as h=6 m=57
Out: h=21 m=59
